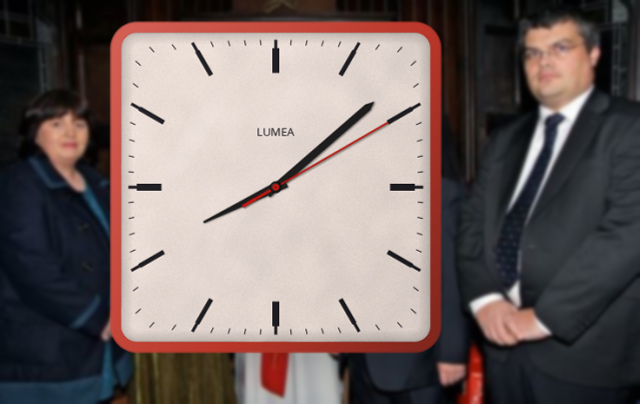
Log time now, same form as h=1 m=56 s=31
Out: h=8 m=8 s=10
